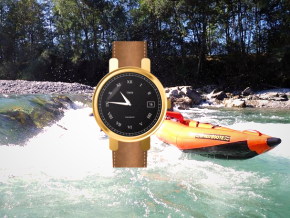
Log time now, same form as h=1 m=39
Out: h=10 m=46
